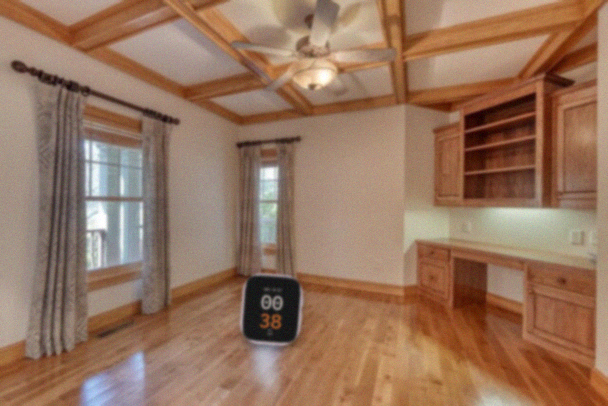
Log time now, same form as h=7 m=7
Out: h=0 m=38
